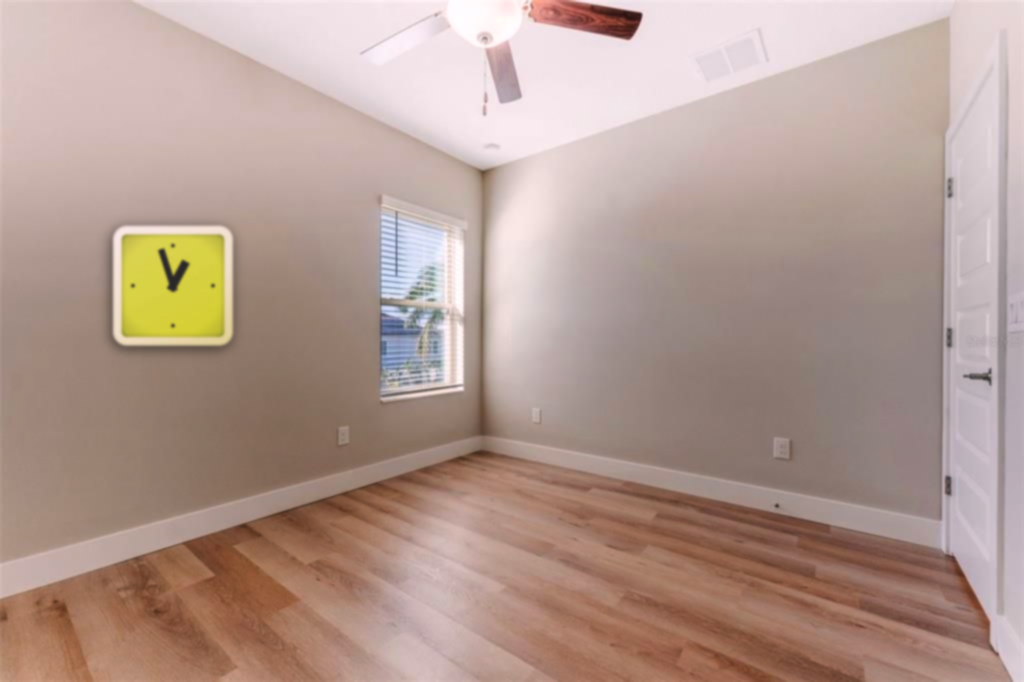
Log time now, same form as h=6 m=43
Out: h=12 m=57
